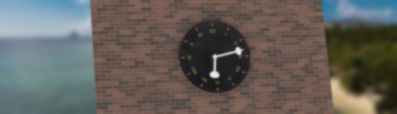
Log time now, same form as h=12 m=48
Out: h=6 m=13
